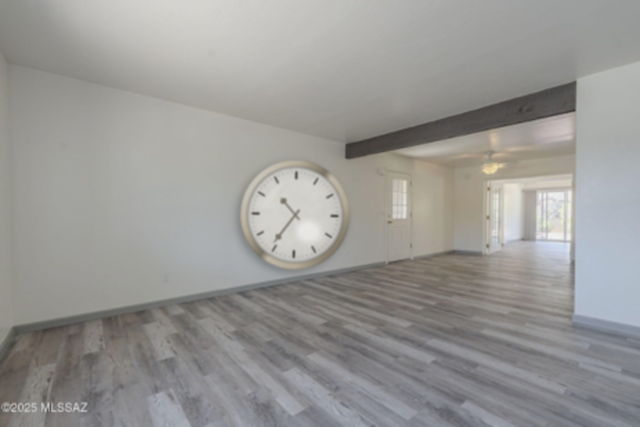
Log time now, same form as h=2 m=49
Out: h=10 m=36
